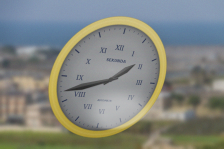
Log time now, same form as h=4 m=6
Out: h=1 m=42
